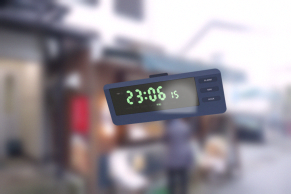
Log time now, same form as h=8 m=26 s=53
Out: h=23 m=6 s=15
